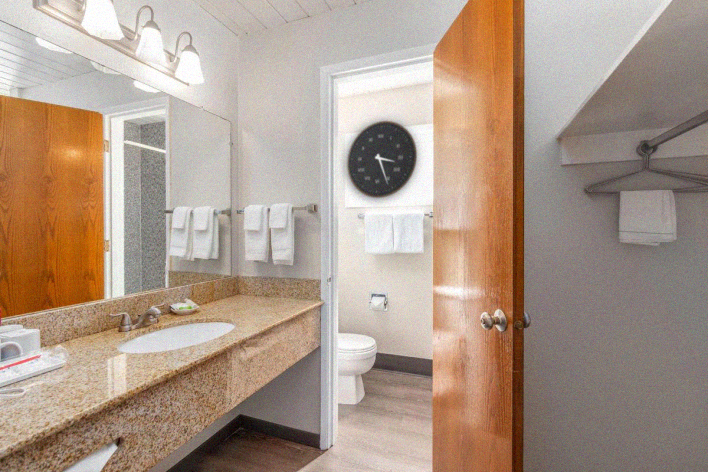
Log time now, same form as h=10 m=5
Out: h=3 m=26
